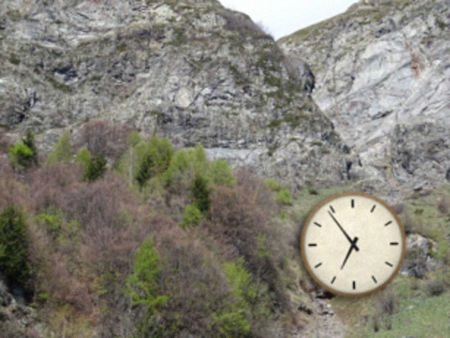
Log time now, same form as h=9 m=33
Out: h=6 m=54
